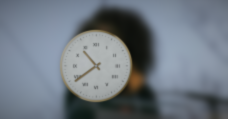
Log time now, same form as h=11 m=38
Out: h=10 m=39
